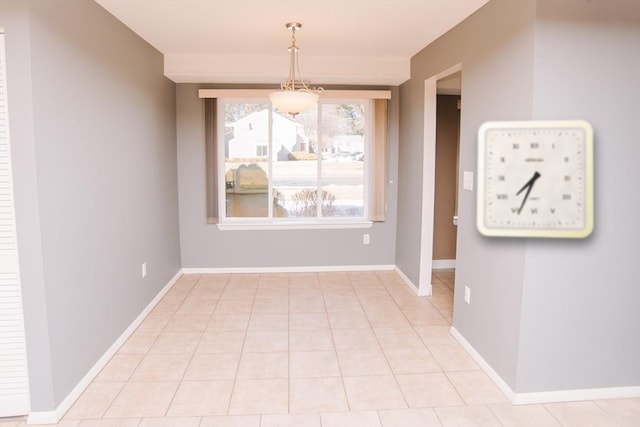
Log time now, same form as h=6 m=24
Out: h=7 m=34
